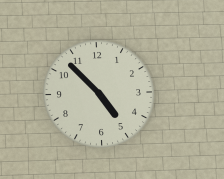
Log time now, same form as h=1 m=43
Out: h=4 m=53
